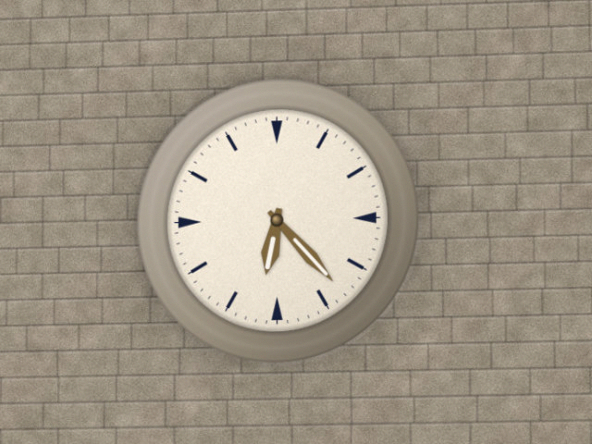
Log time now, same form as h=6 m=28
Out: h=6 m=23
